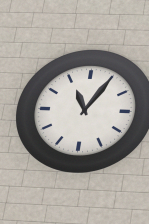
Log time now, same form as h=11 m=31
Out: h=11 m=5
